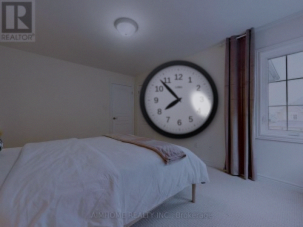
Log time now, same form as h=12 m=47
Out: h=7 m=53
